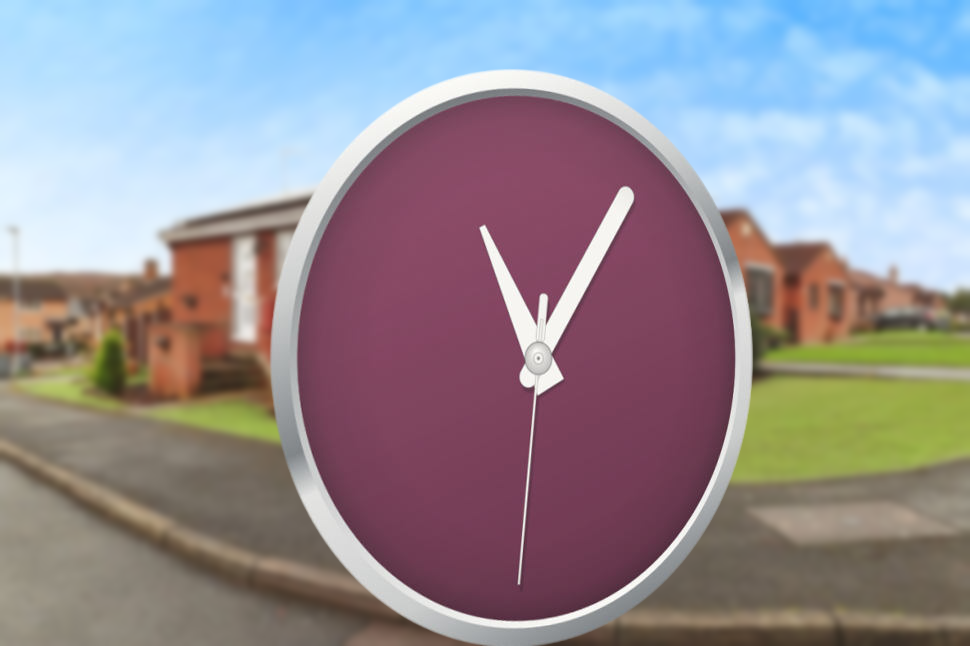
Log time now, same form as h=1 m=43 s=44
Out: h=11 m=5 s=31
